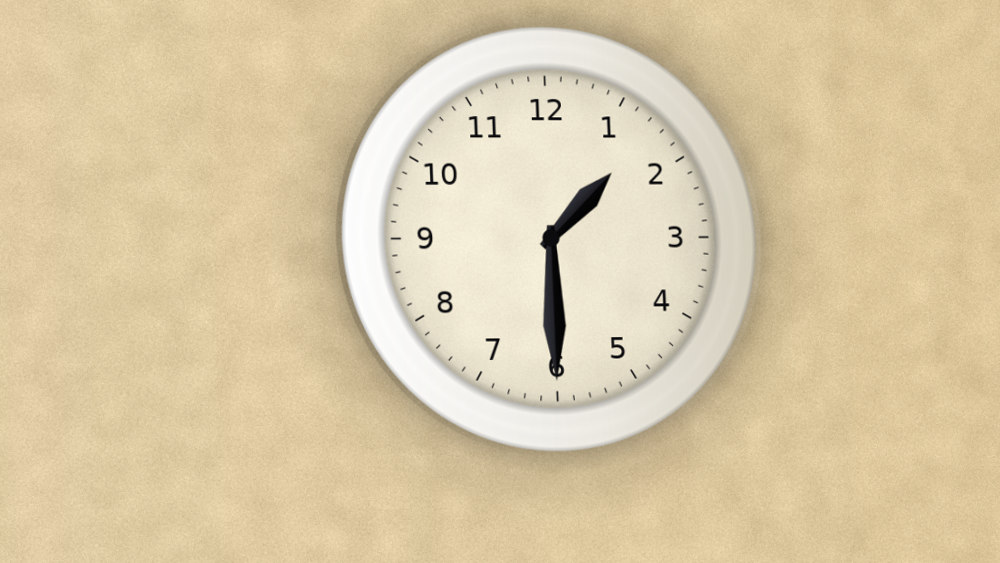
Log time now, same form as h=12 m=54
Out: h=1 m=30
